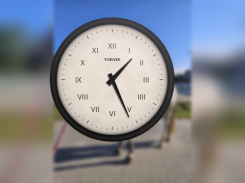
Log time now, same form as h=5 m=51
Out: h=1 m=26
